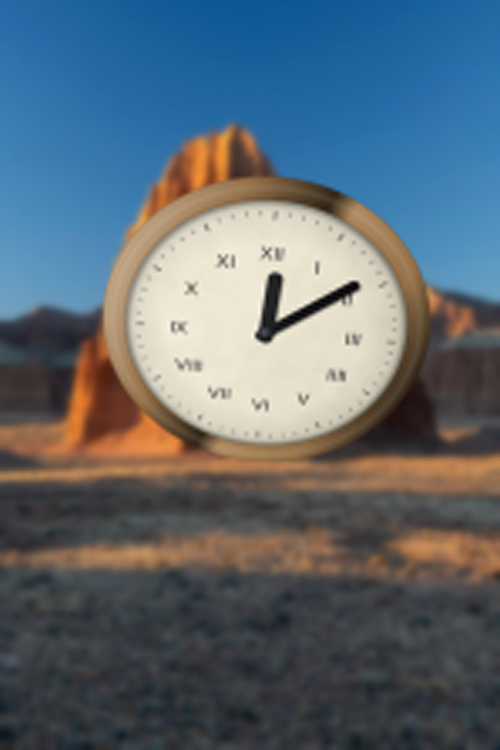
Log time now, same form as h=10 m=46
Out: h=12 m=9
